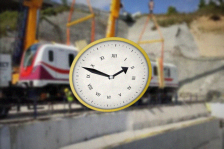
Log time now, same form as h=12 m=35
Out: h=1 m=48
